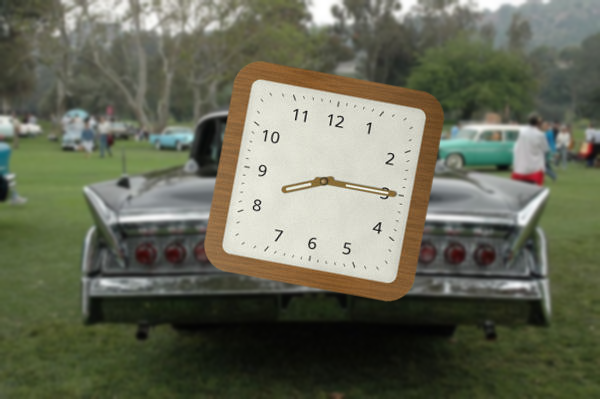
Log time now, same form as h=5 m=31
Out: h=8 m=15
